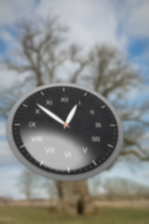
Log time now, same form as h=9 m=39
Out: h=12 m=52
